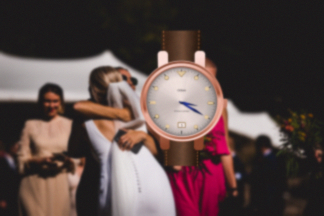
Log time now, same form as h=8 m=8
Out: h=3 m=20
